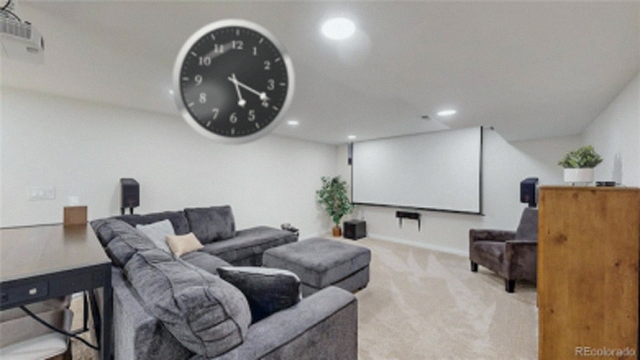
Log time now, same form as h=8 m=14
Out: h=5 m=19
